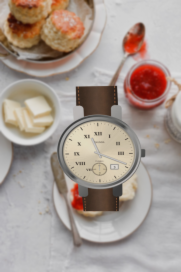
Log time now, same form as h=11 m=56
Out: h=11 m=19
